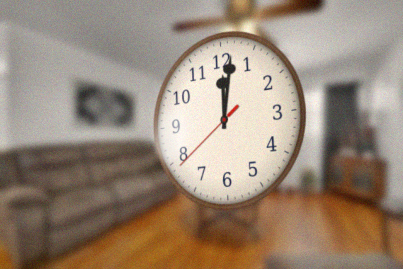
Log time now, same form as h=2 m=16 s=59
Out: h=12 m=1 s=39
